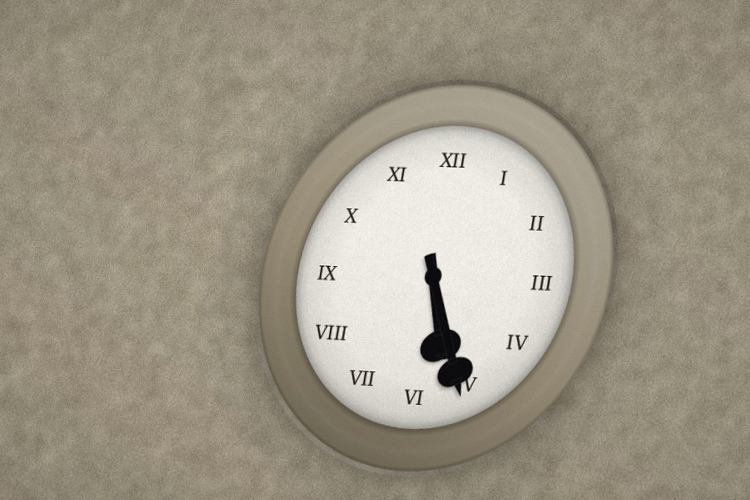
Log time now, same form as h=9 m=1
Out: h=5 m=26
